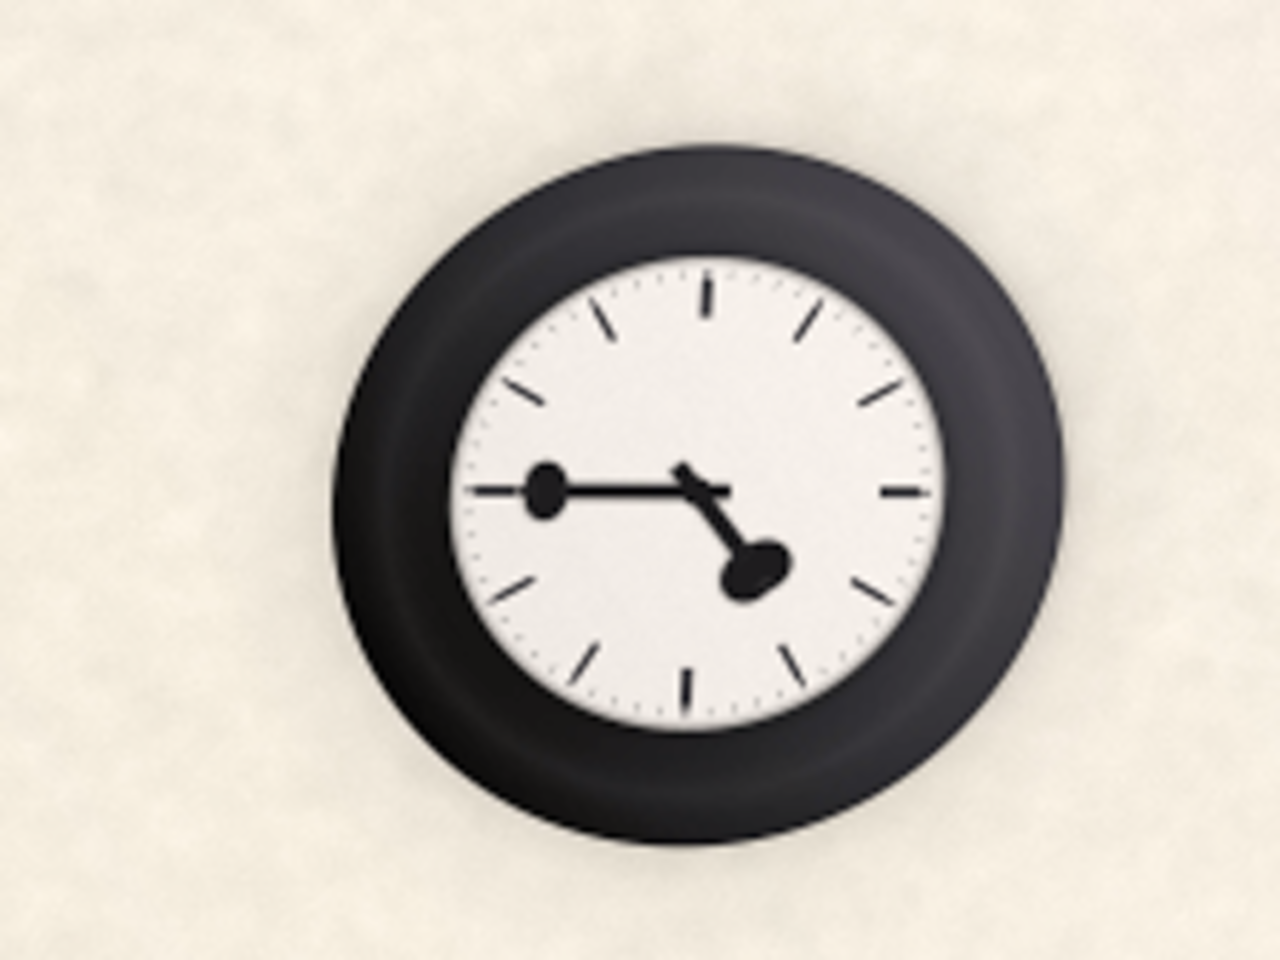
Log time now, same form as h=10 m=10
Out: h=4 m=45
